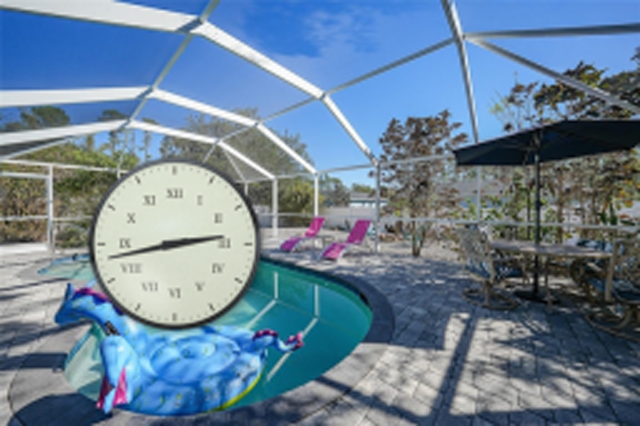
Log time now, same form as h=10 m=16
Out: h=2 m=43
